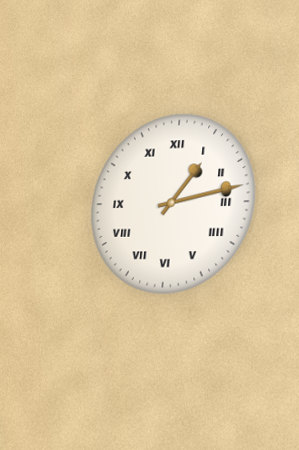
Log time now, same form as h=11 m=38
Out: h=1 m=13
